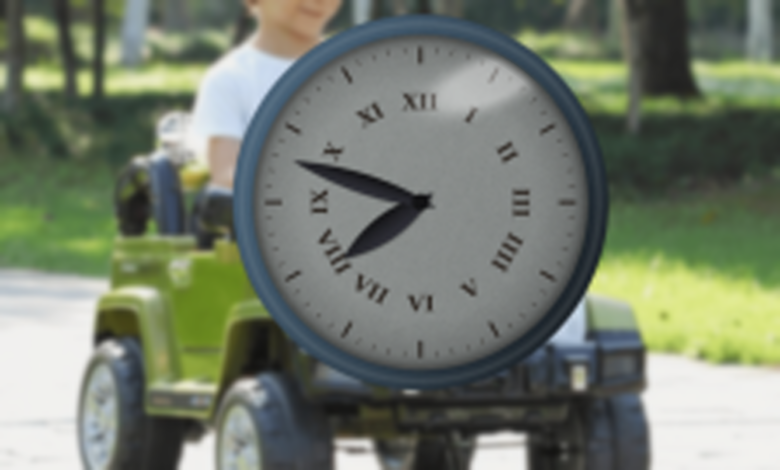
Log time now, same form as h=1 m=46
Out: h=7 m=48
